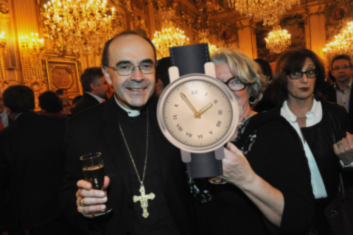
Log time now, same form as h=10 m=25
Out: h=1 m=55
